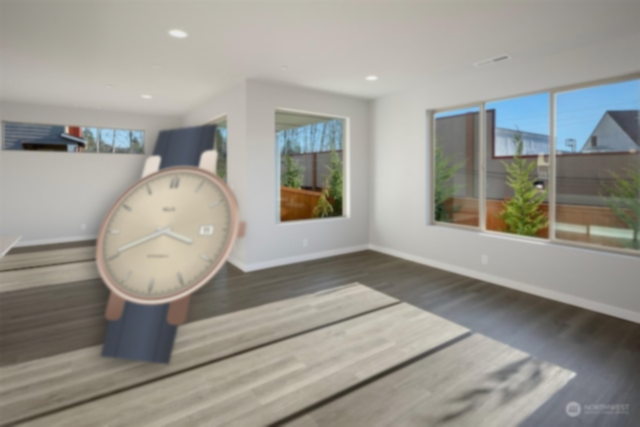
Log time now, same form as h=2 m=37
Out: h=3 m=41
